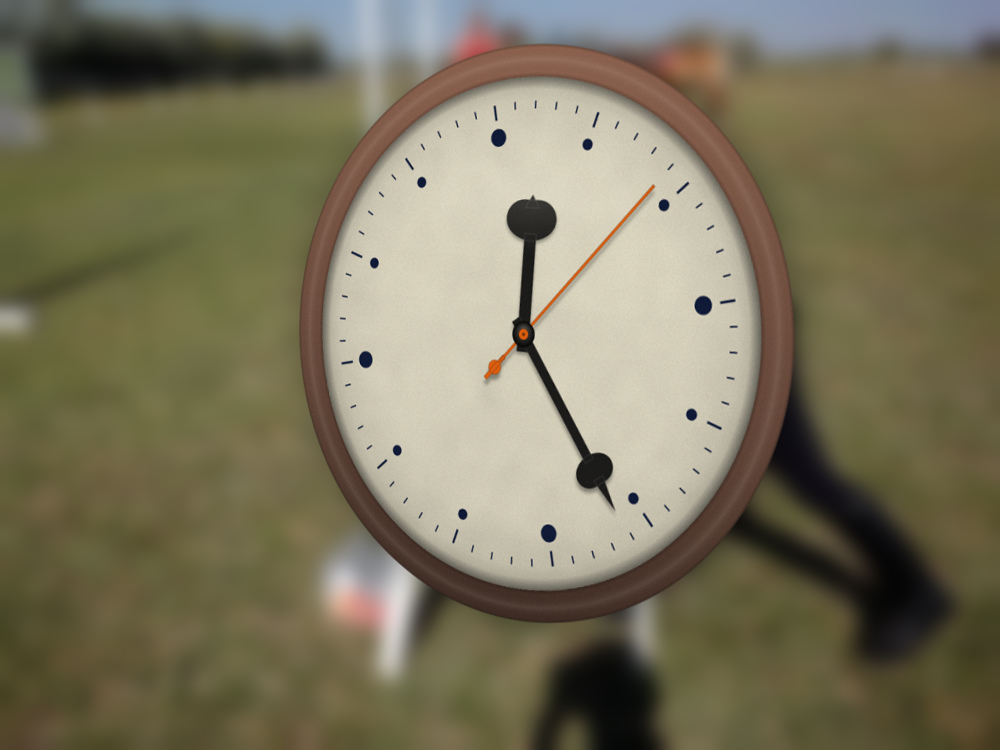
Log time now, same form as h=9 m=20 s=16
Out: h=12 m=26 s=9
